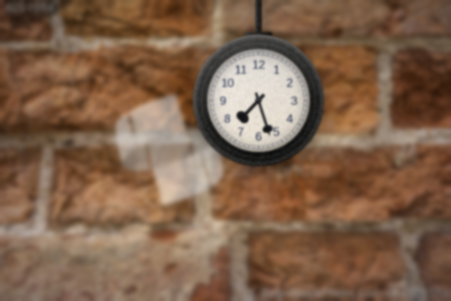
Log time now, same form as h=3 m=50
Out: h=7 m=27
